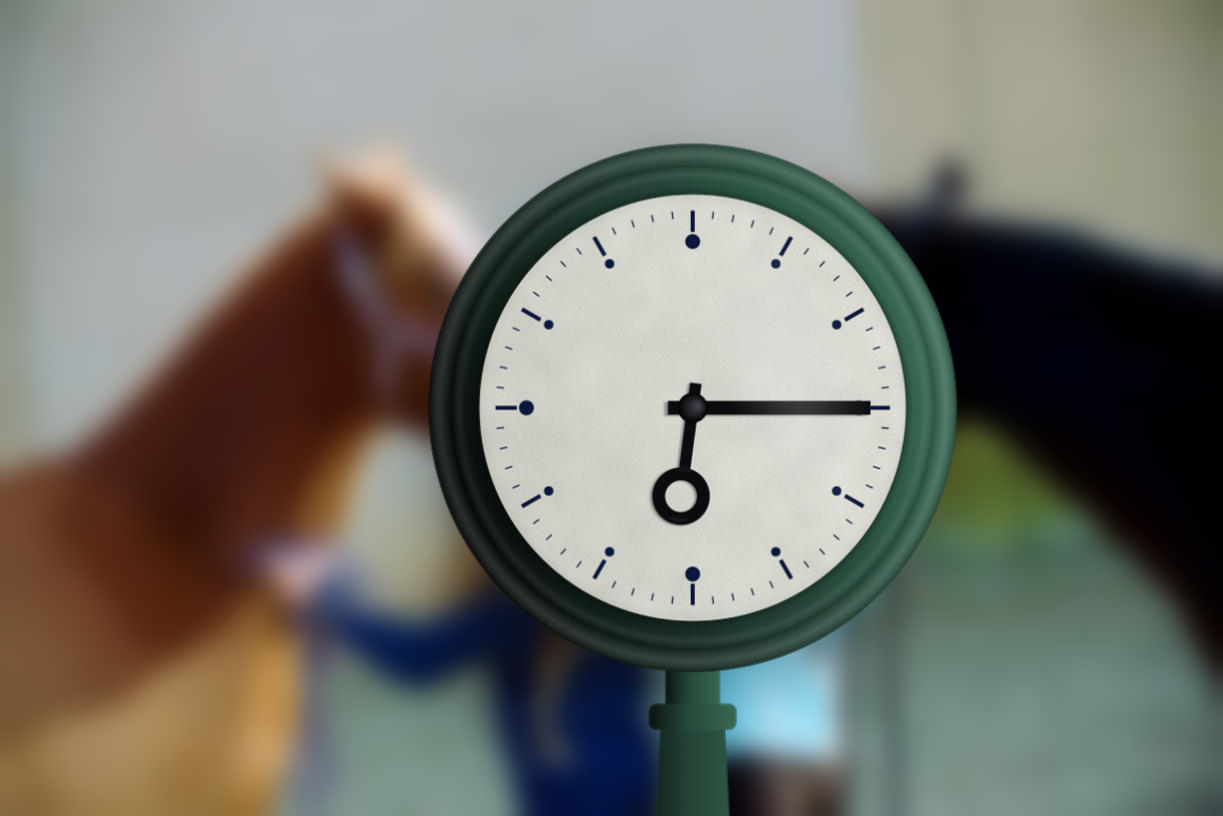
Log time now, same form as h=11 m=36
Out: h=6 m=15
